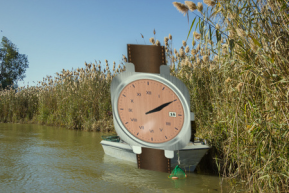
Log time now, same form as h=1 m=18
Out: h=2 m=10
